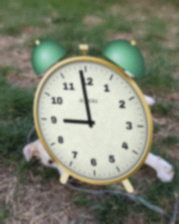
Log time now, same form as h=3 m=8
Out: h=8 m=59
